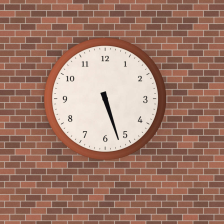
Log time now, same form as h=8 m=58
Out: h=5 m=27
